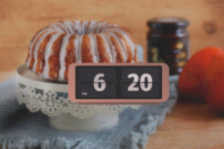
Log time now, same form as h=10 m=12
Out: h=6 m=20
